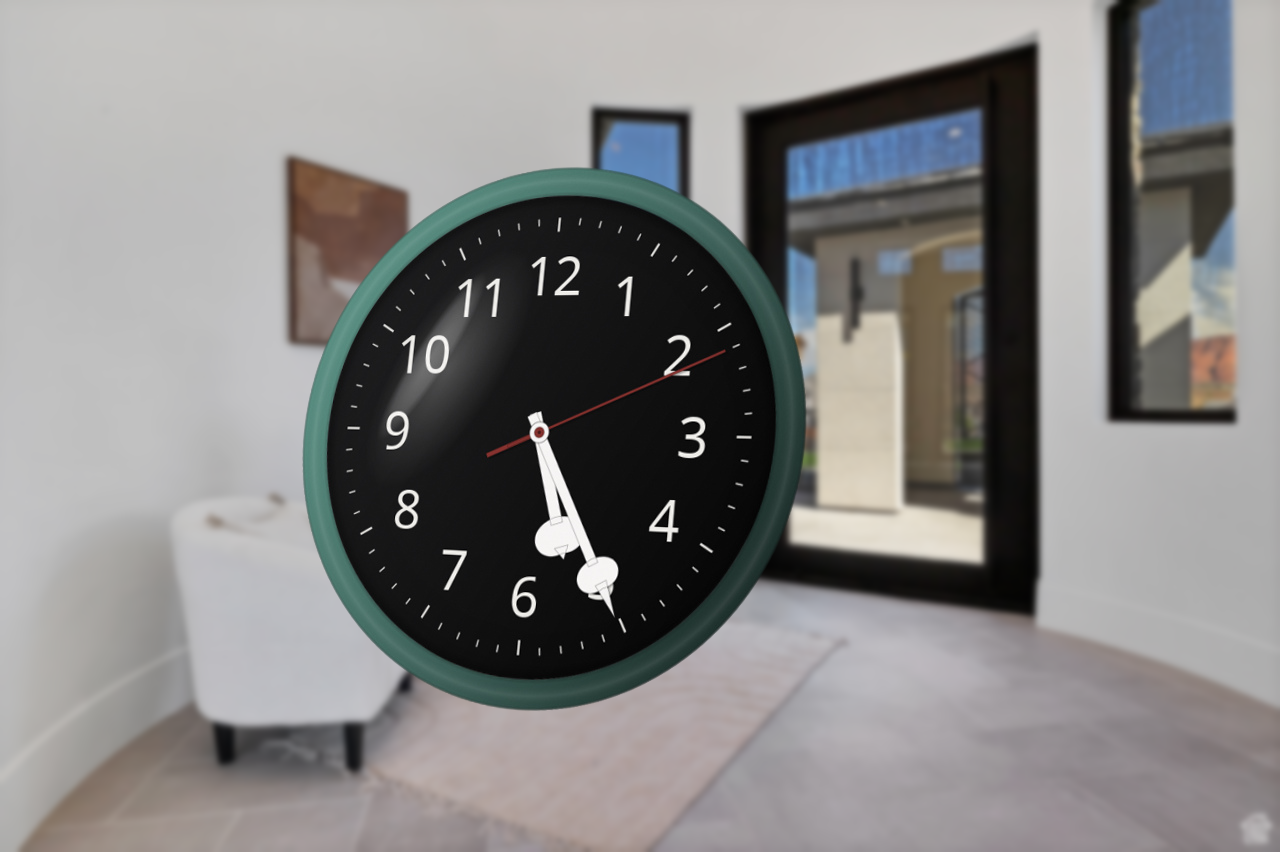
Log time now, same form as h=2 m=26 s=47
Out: h=5 m=25 s=11
